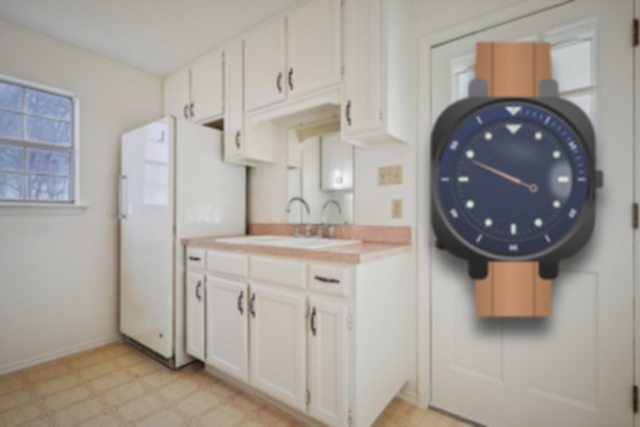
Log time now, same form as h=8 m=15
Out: h=3 m=49
